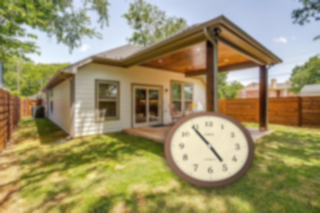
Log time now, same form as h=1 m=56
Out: h=4 m=54
